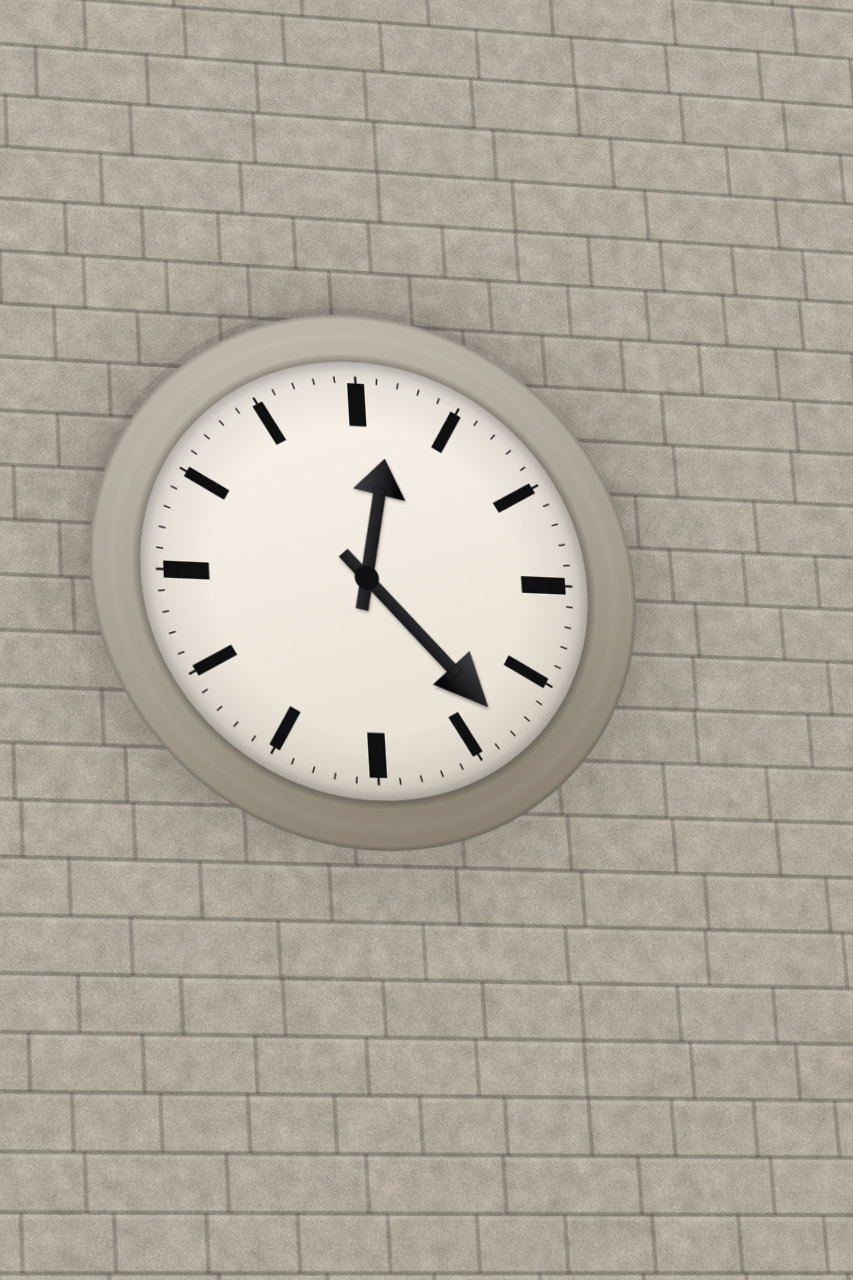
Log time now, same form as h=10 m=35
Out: h=12 m=23
